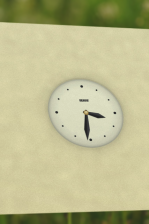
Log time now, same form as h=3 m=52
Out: h=3 m=31
